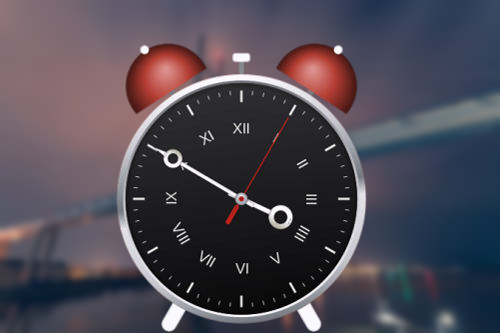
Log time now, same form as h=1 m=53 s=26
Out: h=3 m=50 s=5
